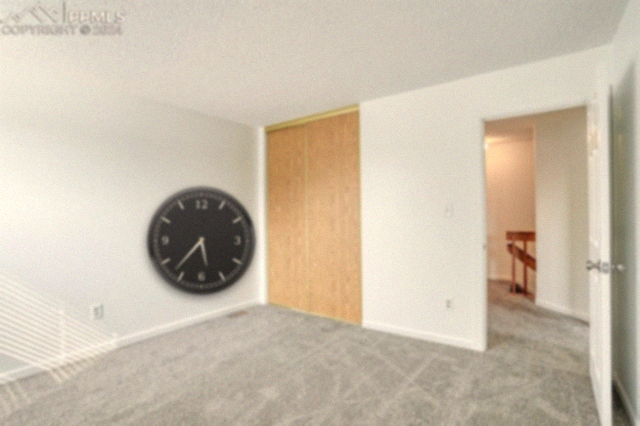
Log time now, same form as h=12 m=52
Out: h=5 m=37
